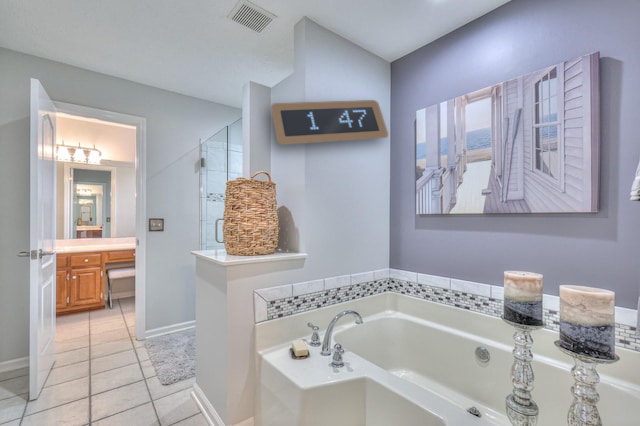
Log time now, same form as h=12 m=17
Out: h=1 m=47
